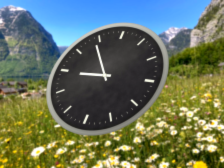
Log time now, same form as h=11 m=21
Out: h=8 m=54
